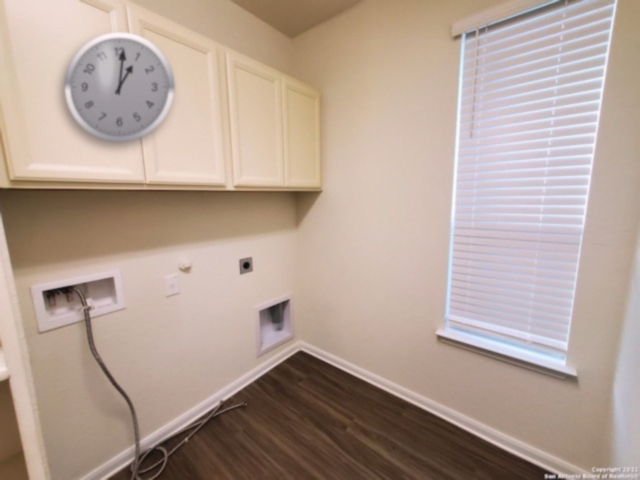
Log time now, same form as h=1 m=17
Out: h=1 m=1
